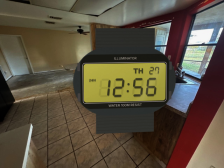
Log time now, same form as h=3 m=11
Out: h=12 m=56
